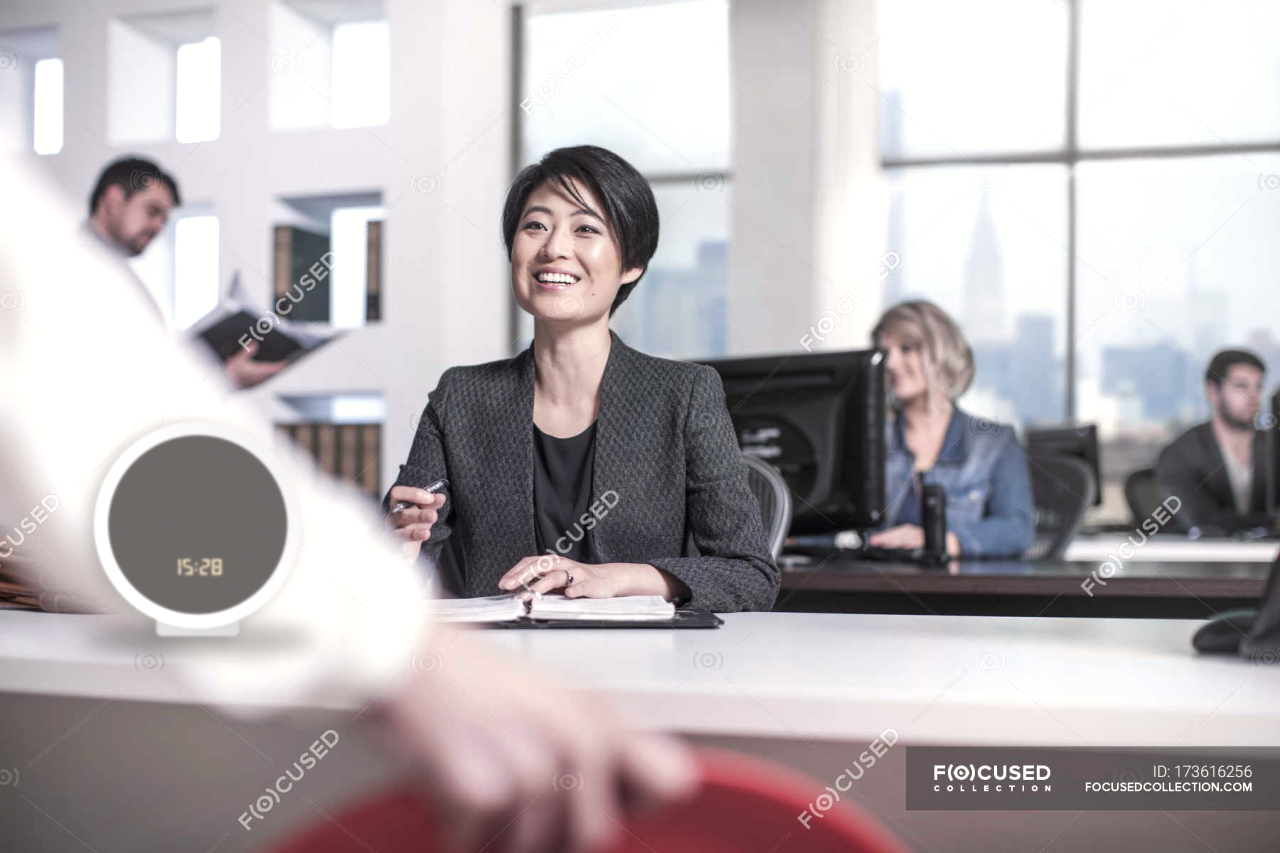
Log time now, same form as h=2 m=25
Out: h=15 m=28
